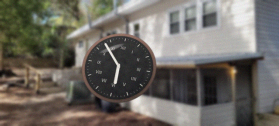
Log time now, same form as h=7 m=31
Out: h=5 m=53
